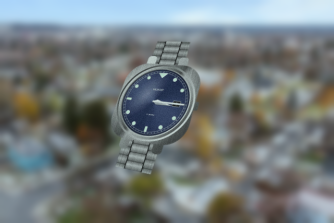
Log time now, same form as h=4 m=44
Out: h=3 m=15
